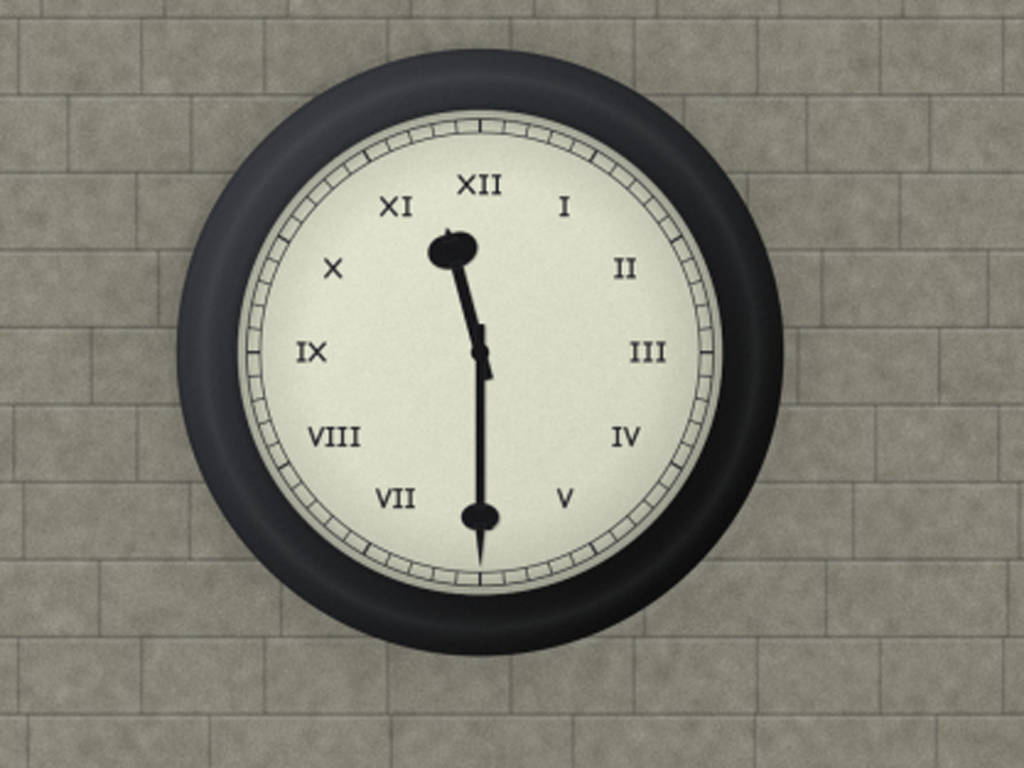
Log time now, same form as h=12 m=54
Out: h=11 m=30
